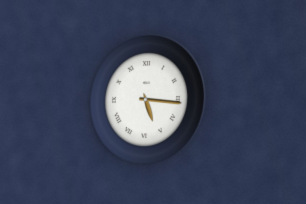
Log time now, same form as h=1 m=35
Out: h=5 m=16
